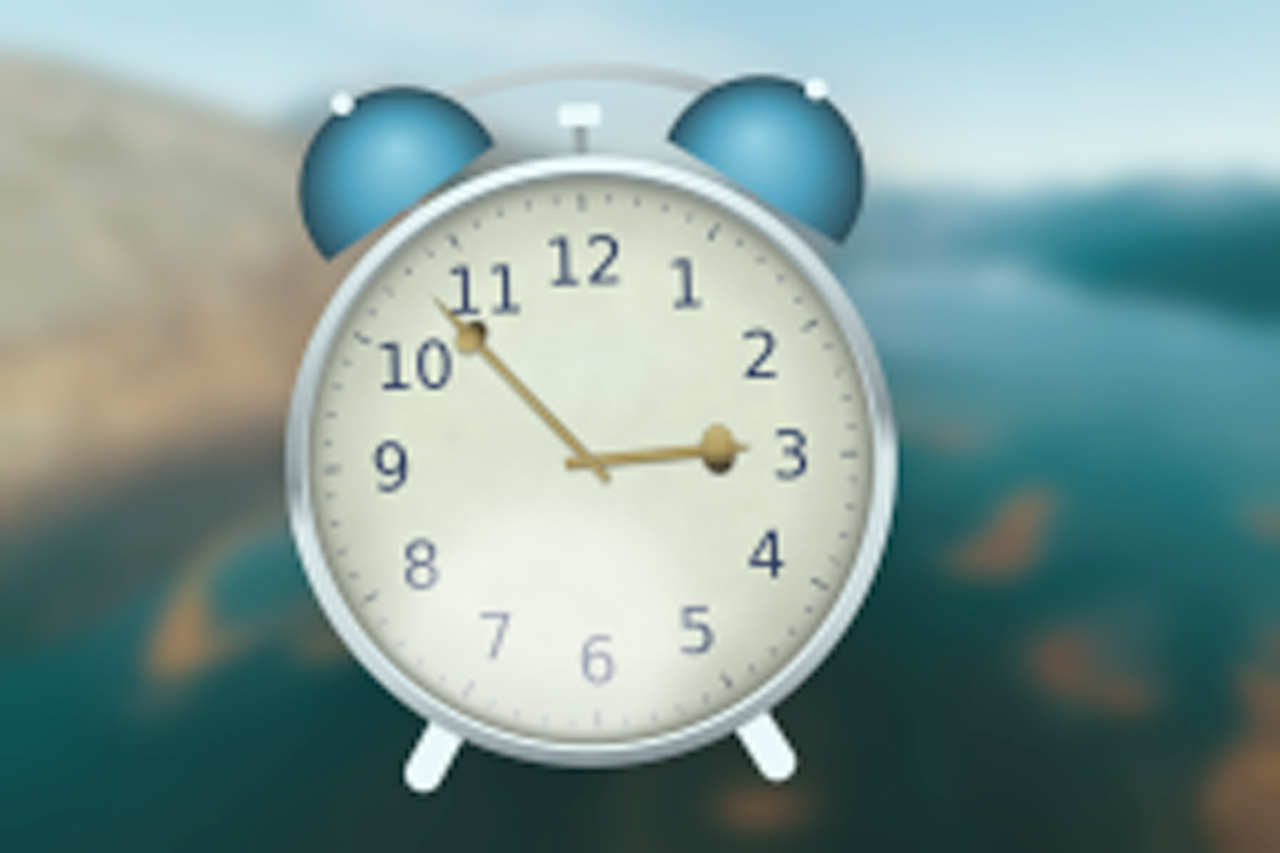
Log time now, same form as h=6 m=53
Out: h=2 m=53
